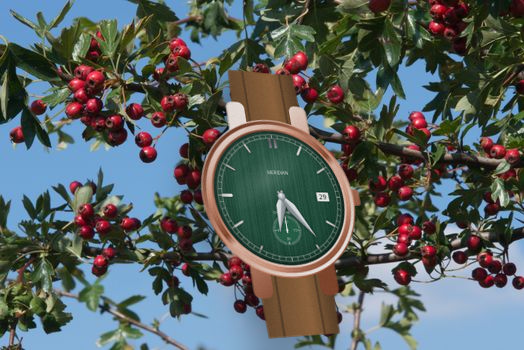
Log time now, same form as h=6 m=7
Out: h=6 m=24
